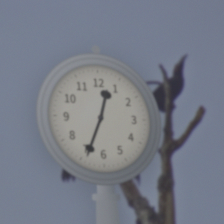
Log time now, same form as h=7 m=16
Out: h=12 m=34
